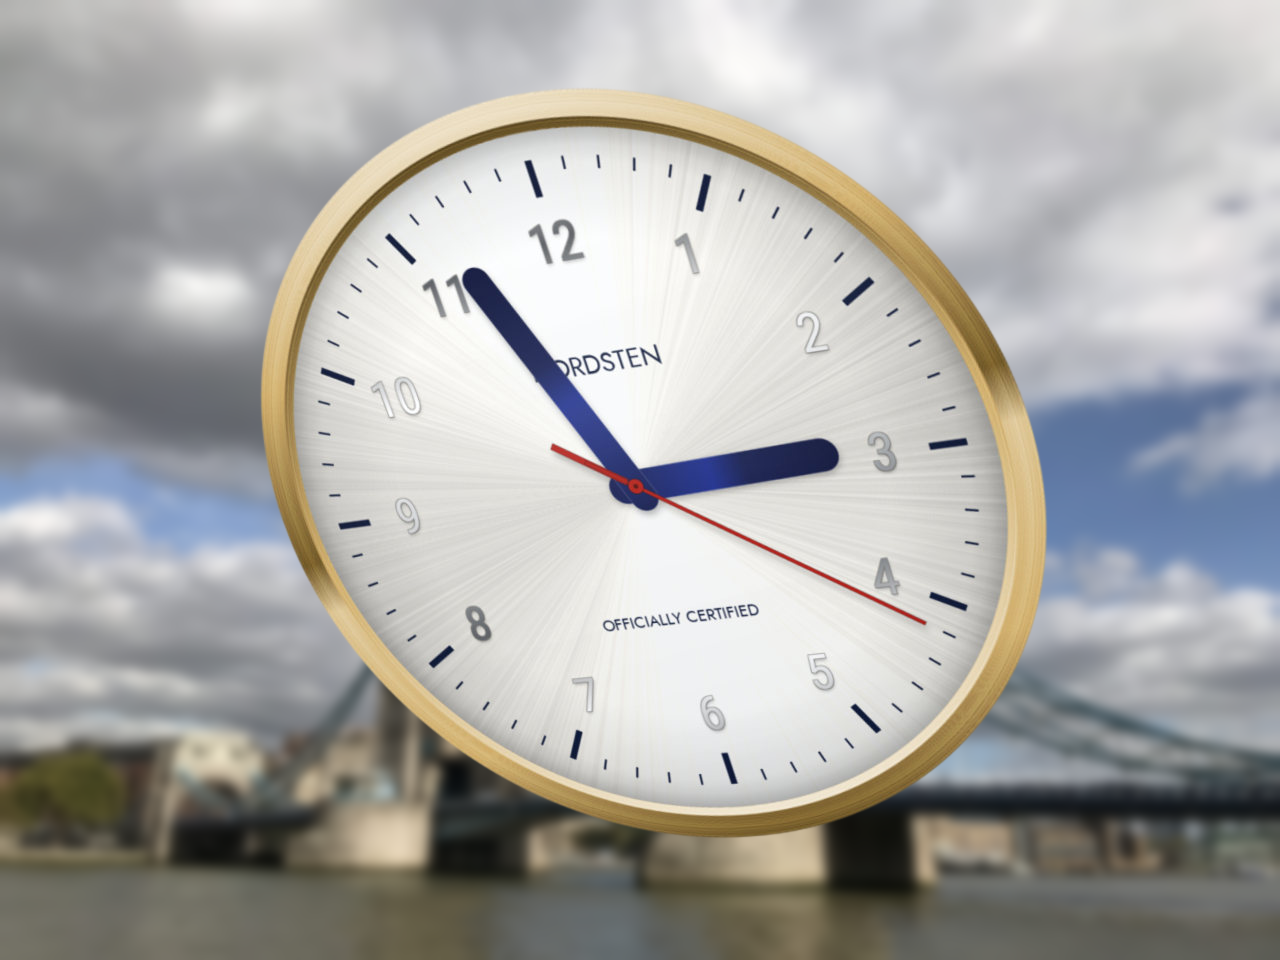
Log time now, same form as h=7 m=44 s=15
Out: h=2 m=56 s=21
